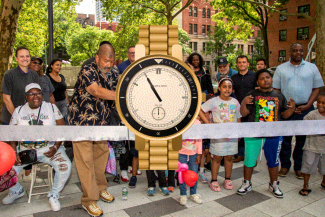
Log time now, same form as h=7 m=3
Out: h=10 m=55
